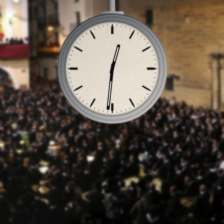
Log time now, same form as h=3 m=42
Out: h=12 m=31
